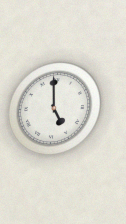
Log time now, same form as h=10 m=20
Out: h=4 m=59
